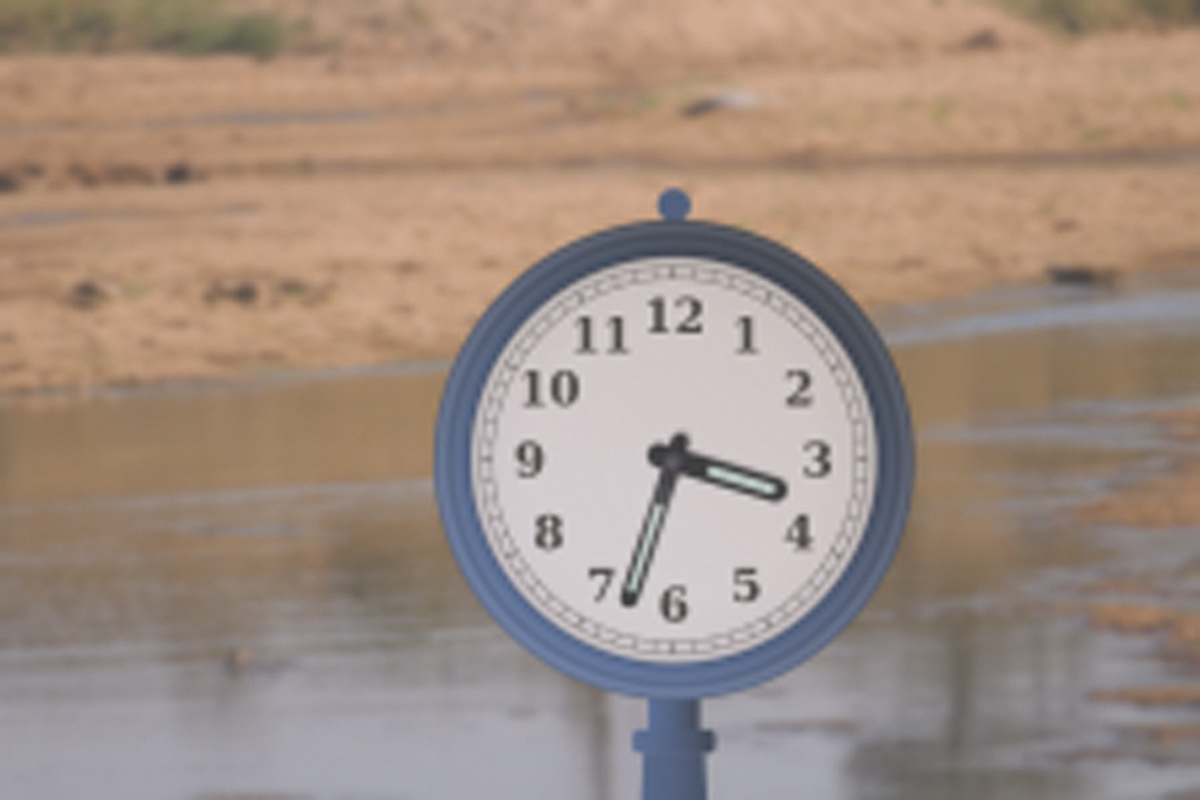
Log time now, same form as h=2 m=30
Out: h=3 m=33
